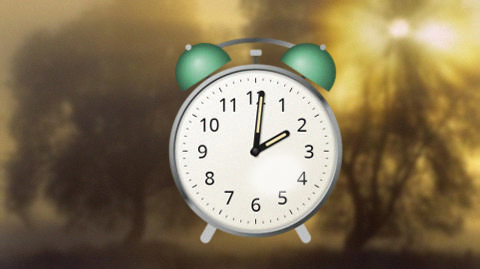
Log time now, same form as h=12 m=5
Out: h=2 m=1
